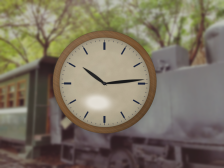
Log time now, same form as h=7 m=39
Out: h=10 m=14
